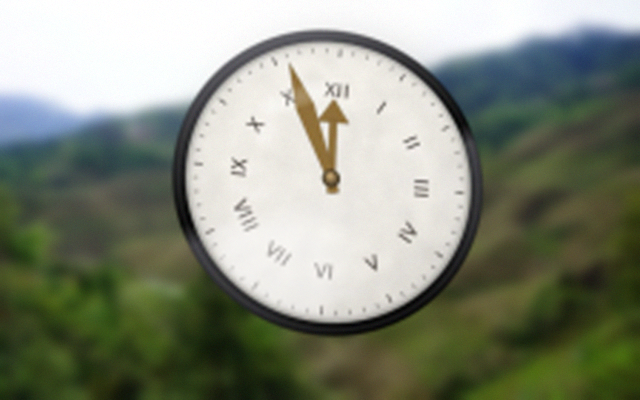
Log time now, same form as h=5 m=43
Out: h=11 m=56
